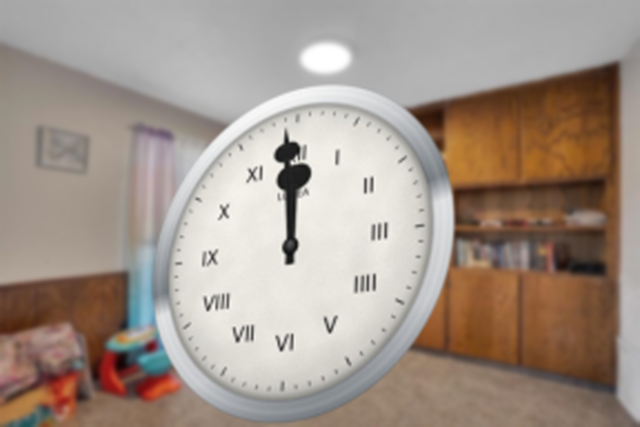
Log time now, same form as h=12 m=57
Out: h=11 m=59
